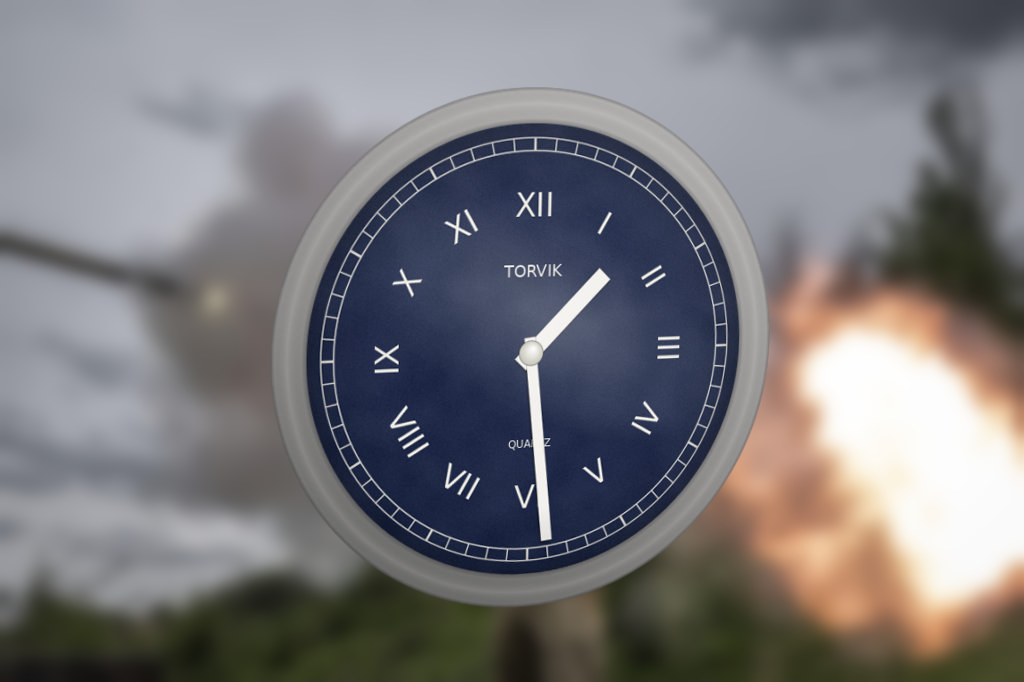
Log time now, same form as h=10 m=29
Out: h=1 m=29
